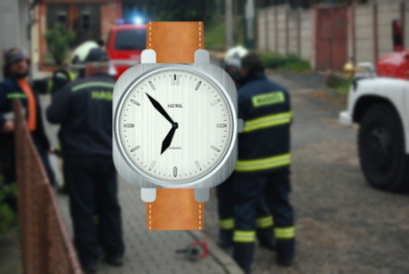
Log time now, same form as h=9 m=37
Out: h=6 m=53
